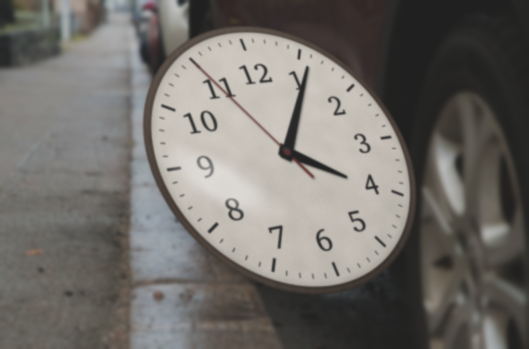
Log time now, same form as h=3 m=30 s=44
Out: h=4 m=5 s=55
